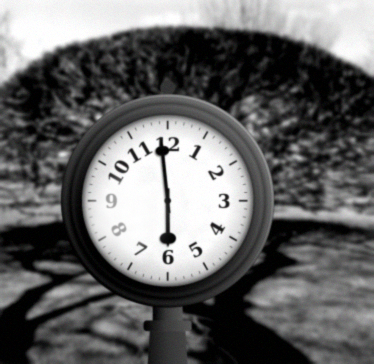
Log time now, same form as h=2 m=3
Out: h=5 m=59
